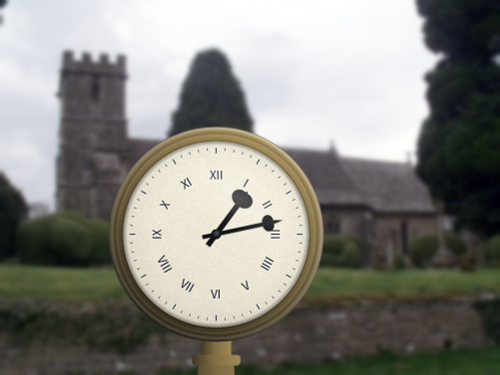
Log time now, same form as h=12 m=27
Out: h=1 m=13
